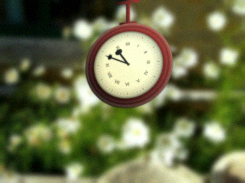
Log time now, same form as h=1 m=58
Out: h=10 m=49
